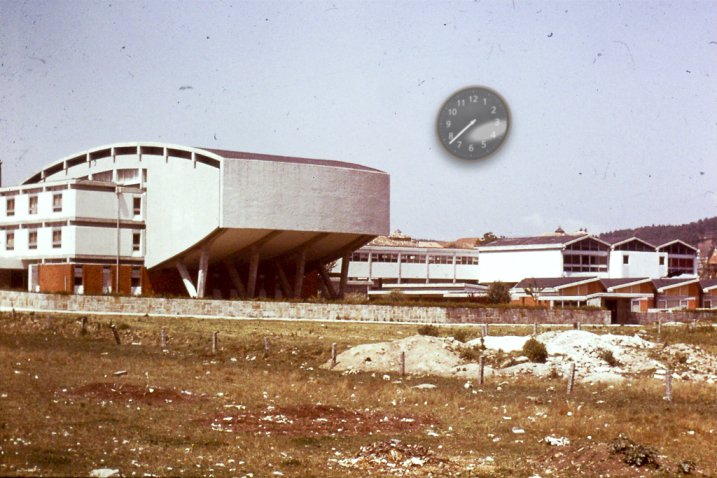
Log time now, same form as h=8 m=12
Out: h=7 m=38
